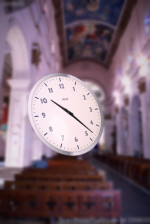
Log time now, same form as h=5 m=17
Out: h=10 m=23
